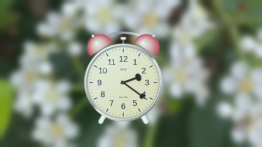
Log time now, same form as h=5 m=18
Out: h=2 m=21
